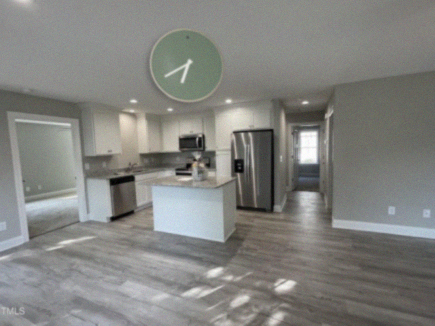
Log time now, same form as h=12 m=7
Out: h=6 m=40
